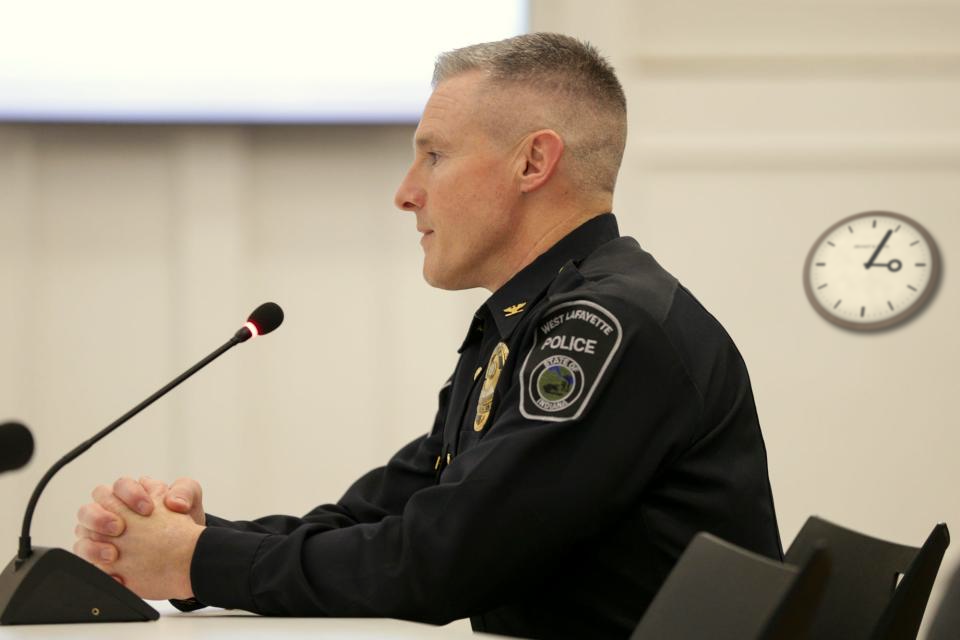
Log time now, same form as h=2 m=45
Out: h=3 m=4
